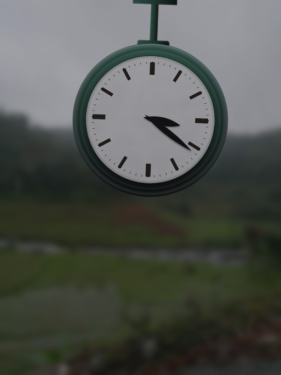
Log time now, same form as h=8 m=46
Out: h=3 m=21
